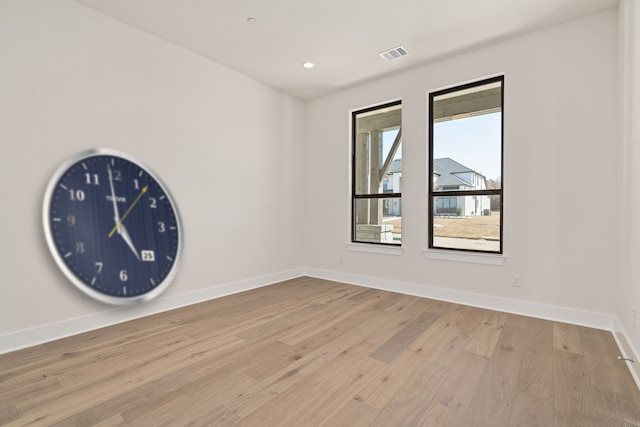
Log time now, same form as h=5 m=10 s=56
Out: h=4 m=59 s=7
